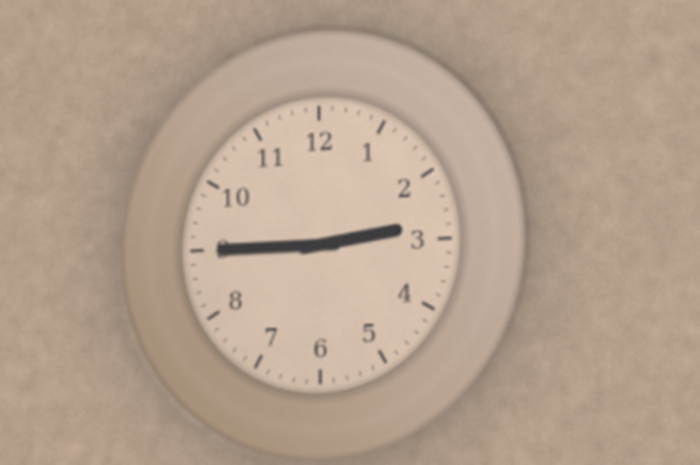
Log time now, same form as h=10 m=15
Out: h=2 m=45
